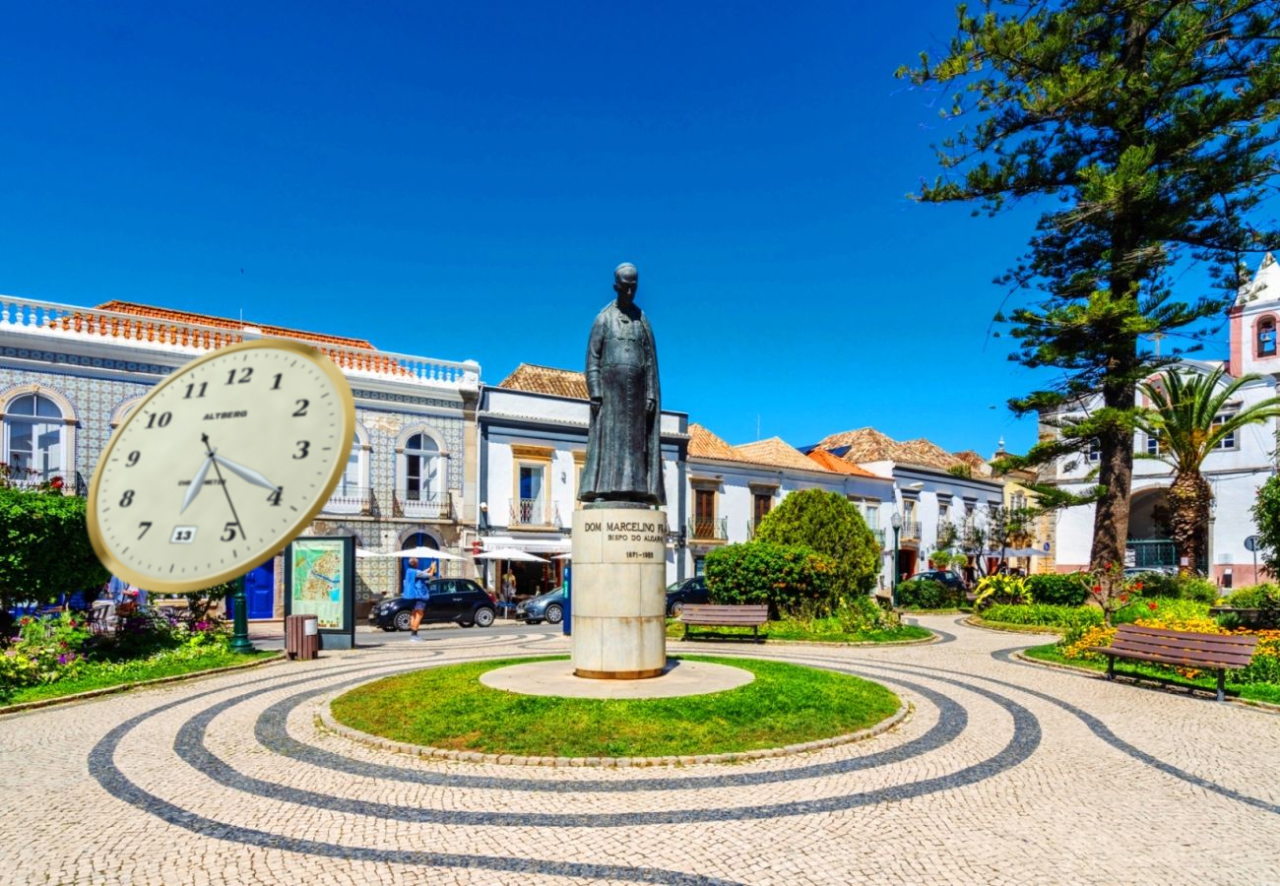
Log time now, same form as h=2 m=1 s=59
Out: h=6 m=19 s=24
